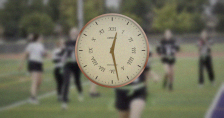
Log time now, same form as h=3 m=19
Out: h=12 m=28
